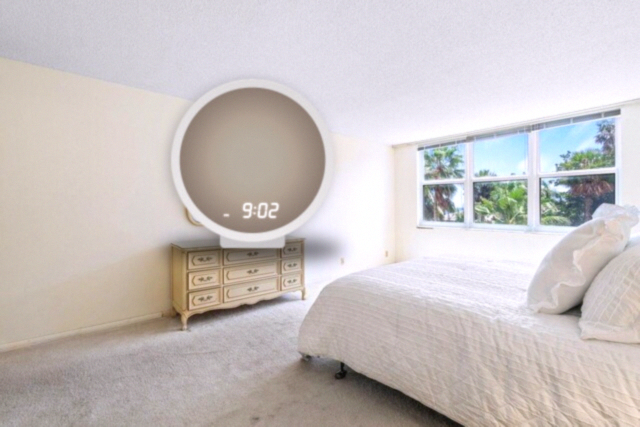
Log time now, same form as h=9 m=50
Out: h=9 m=2
